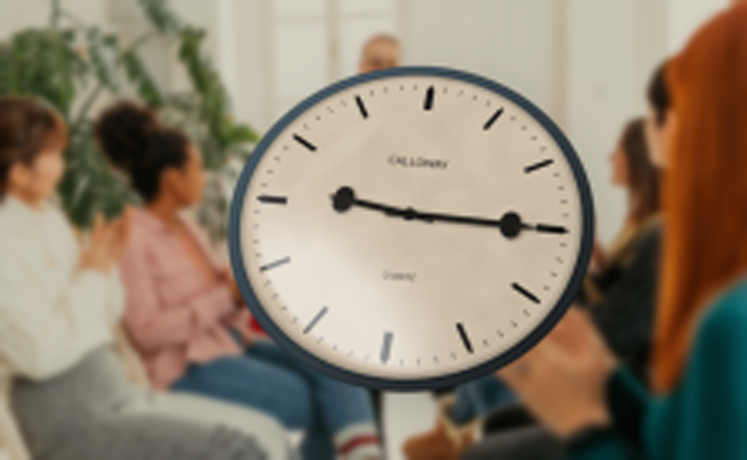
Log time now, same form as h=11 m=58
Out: h=9 m=15
